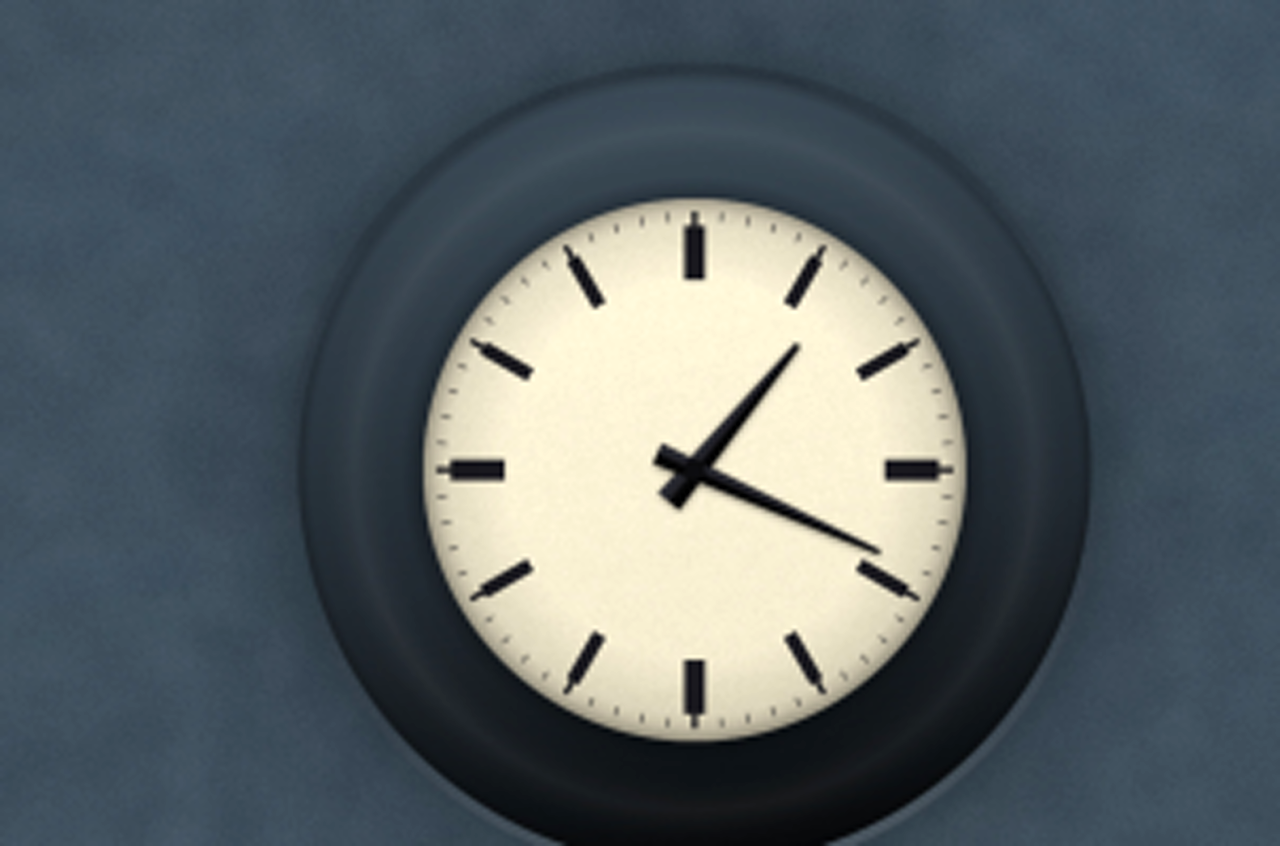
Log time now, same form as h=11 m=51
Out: h=1 m=19
